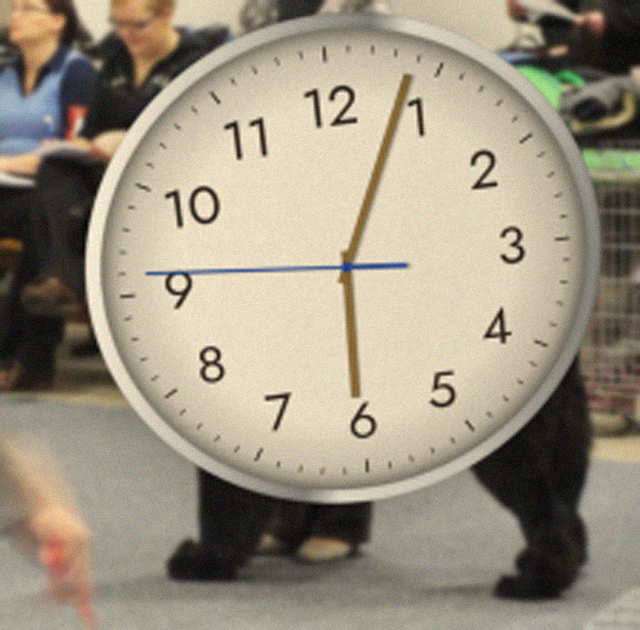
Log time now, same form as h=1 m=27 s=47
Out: h=6 m=3 s=46
